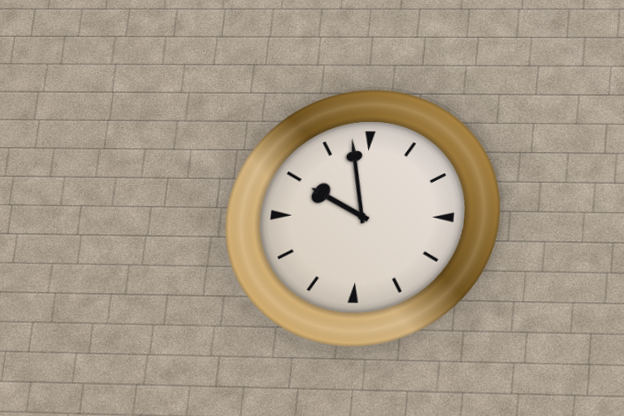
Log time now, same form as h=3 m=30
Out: h=9 m=58
